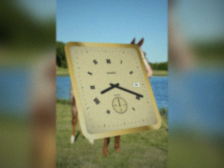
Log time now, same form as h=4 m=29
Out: h=8 m=19
